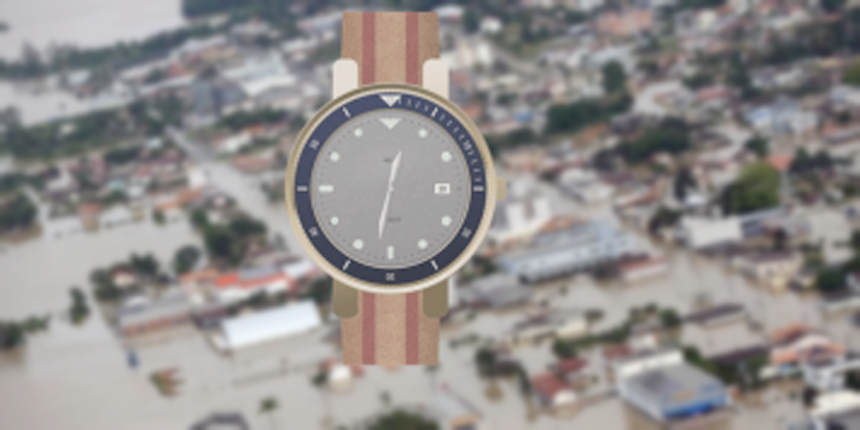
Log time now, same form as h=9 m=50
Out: h=12 m=32
